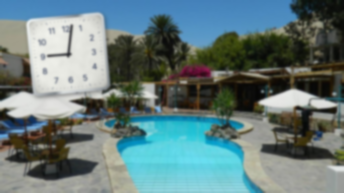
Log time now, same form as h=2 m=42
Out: h=9 m=2
